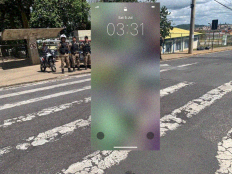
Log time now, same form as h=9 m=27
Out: h=3 m=31
